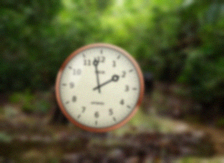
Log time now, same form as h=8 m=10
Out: h=1 m=58
